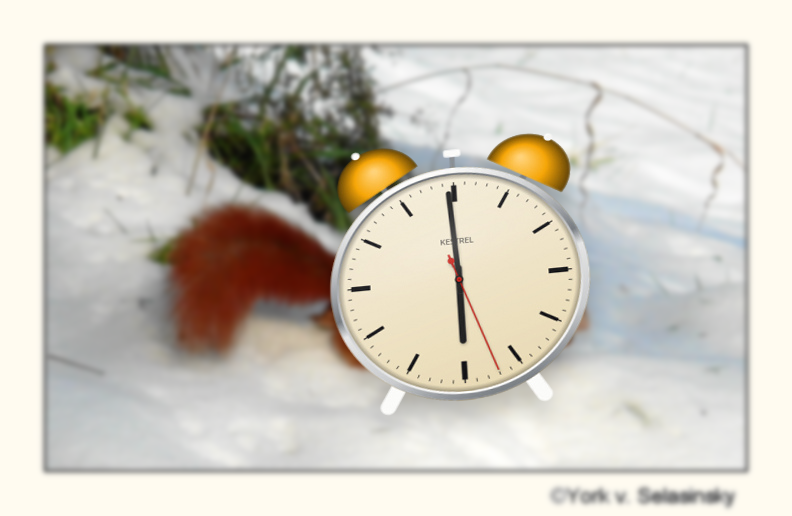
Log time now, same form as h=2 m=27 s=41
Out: h=5 m=59 s=27
